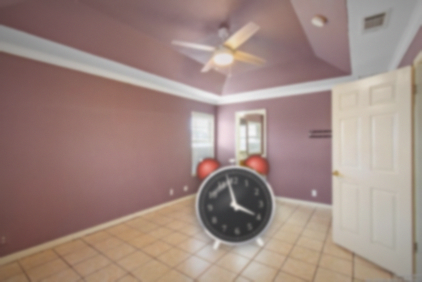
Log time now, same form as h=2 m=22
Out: h=3 m=58
